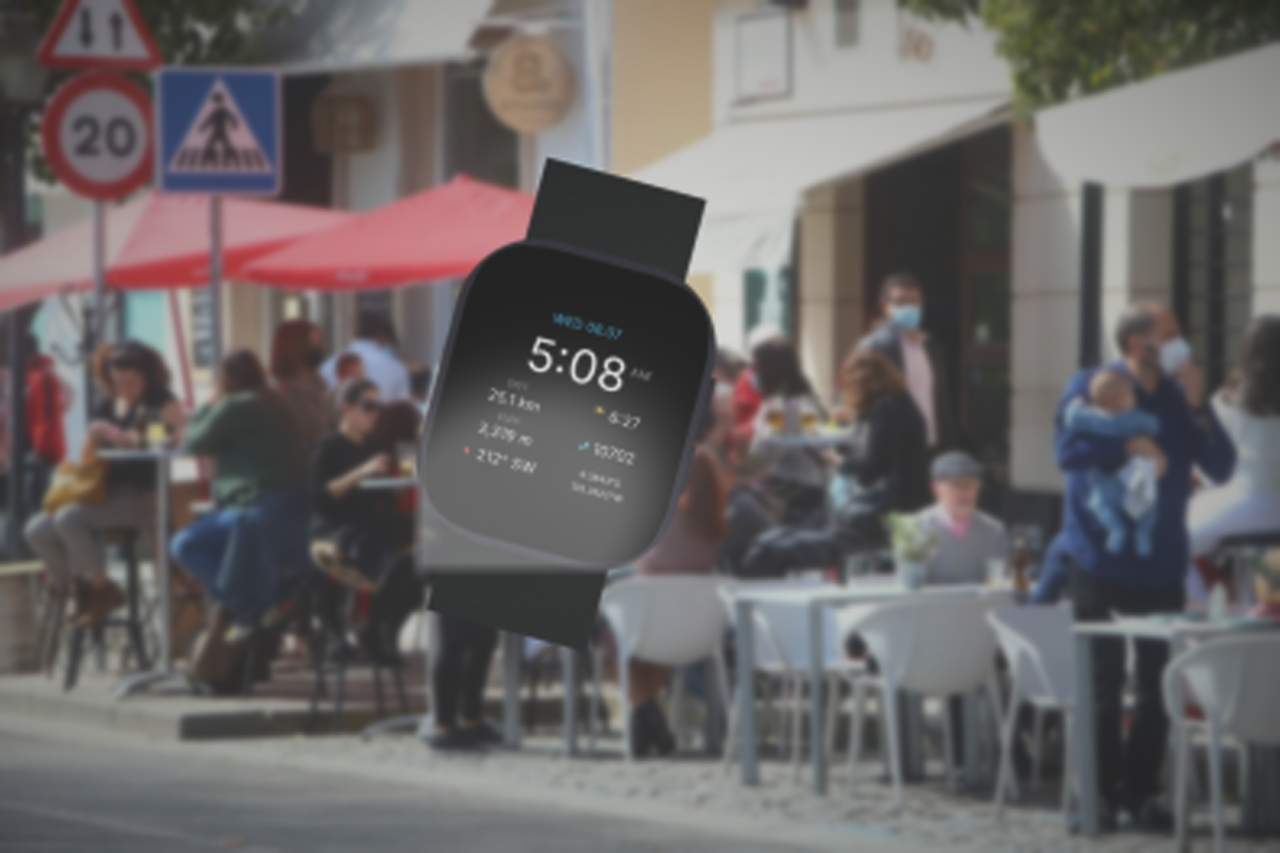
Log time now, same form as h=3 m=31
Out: h=5 m=8
